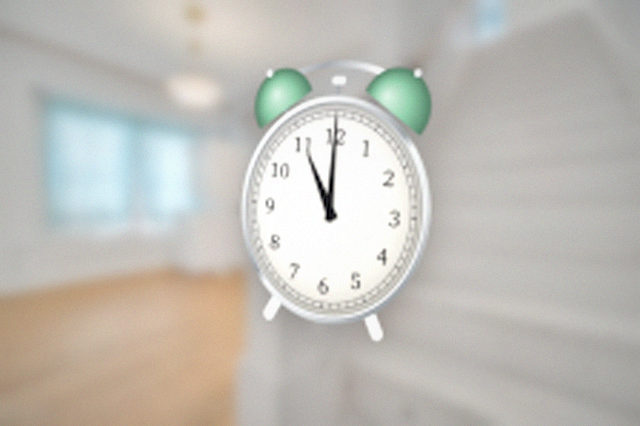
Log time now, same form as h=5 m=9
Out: h=11 m=0
